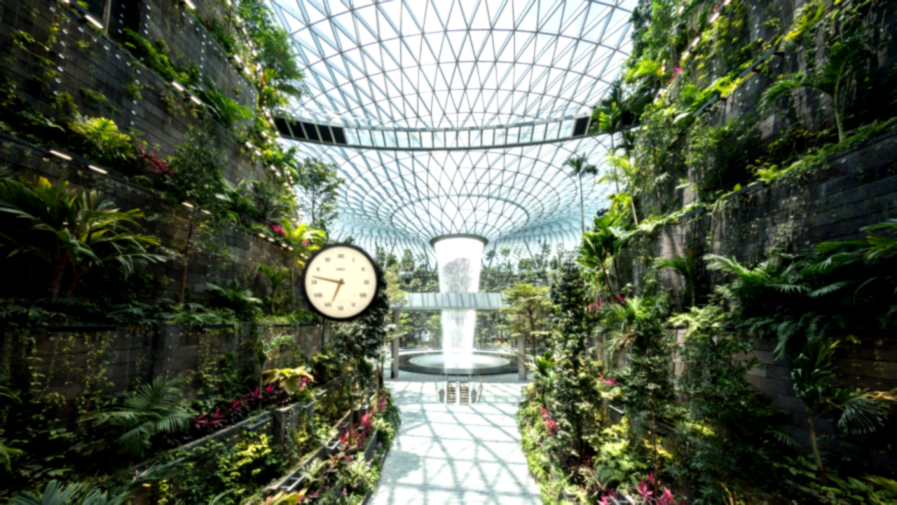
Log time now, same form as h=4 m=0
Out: h=6 m=47
